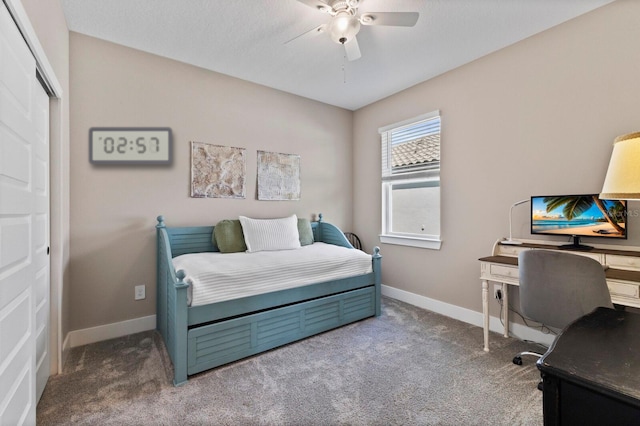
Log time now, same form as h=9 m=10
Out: h=2 m=57
